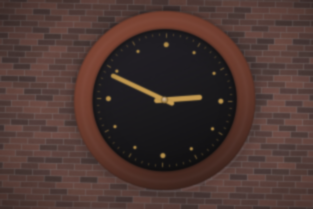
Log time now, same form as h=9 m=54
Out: h=2 m=49
